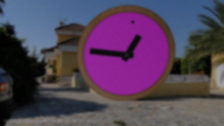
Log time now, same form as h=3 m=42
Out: h=12 m=45
